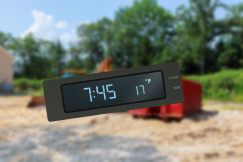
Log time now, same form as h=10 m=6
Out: h=7 m=45
